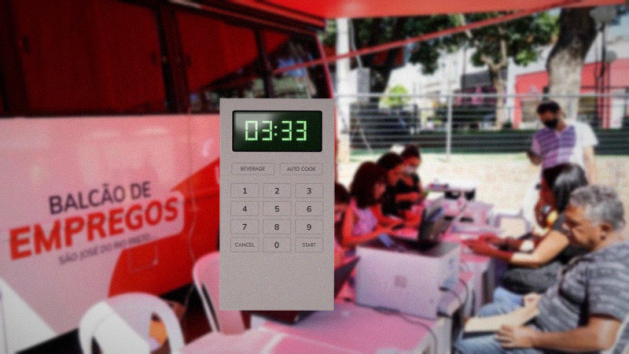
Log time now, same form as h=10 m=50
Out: h=3 m=33
